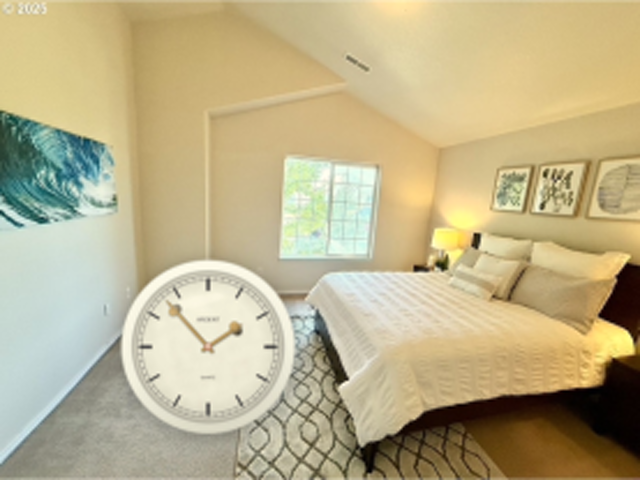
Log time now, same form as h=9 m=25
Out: h=1 m=53
